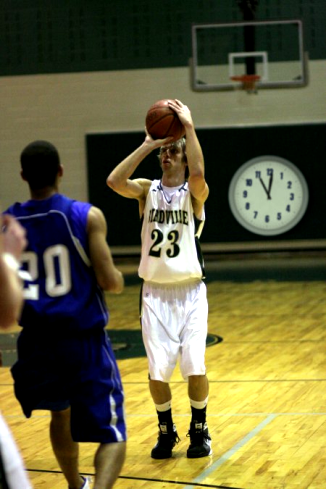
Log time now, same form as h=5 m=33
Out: h=11 m=1
